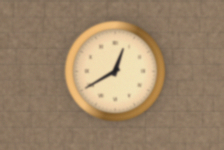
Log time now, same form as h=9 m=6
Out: h=12 m=40
